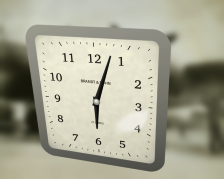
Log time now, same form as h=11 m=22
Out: h=6 m=3
